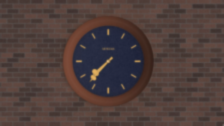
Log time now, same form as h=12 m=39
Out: h=7 m=37
